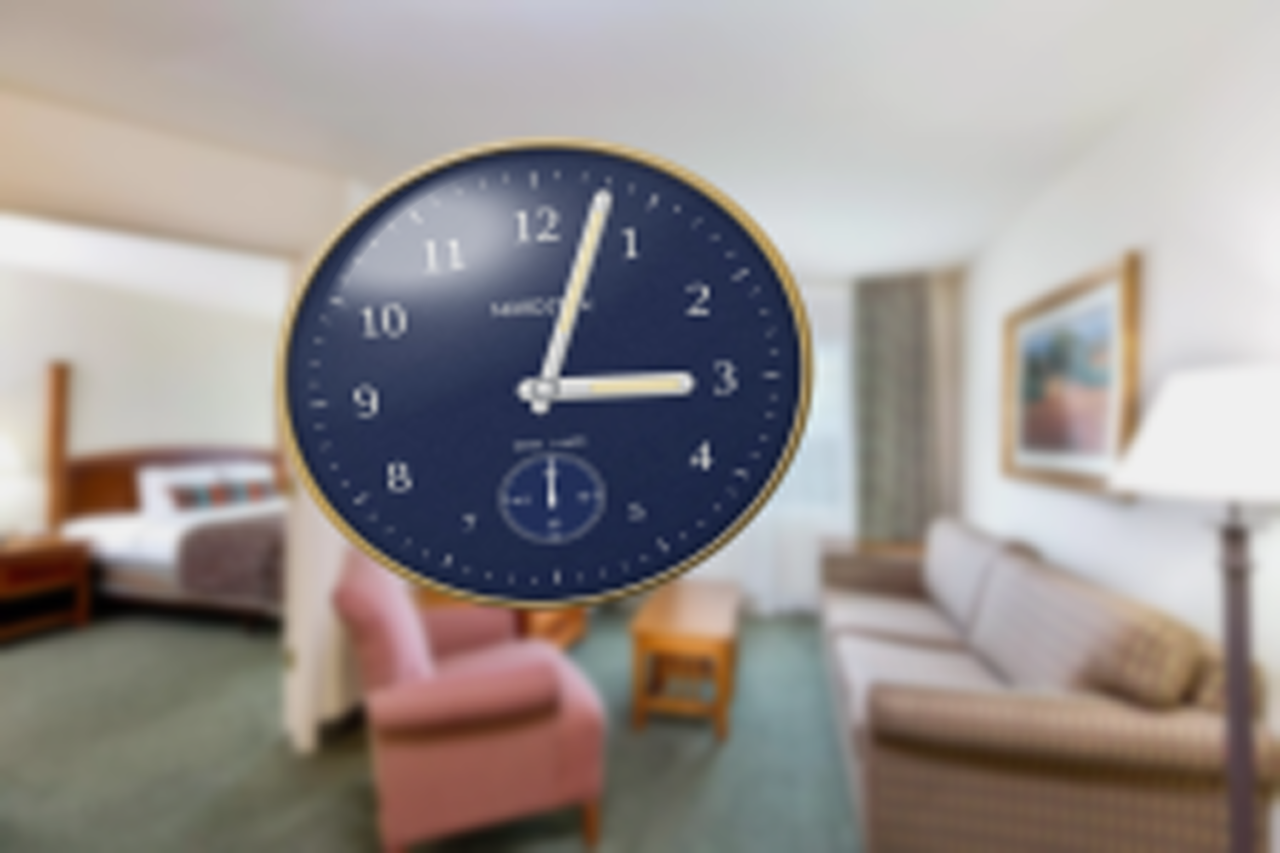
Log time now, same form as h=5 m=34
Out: h=3 m=3
